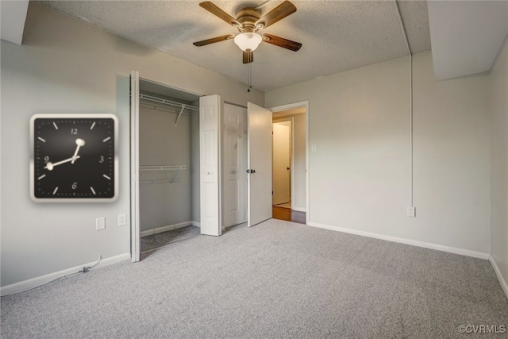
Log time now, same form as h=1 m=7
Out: h=12 m=42
